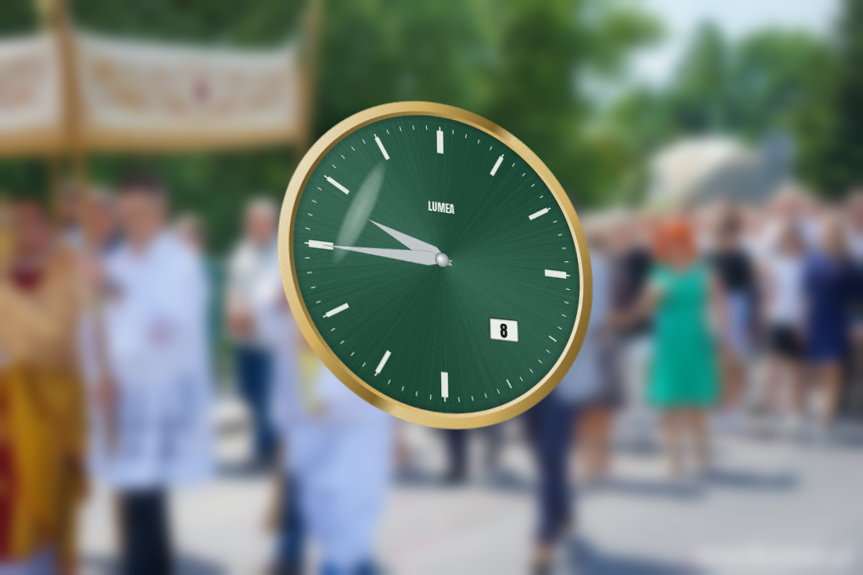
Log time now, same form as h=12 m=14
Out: h=9 m=45
